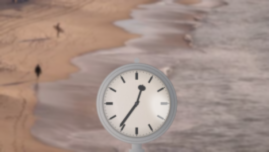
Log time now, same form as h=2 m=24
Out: h=12 m=36
